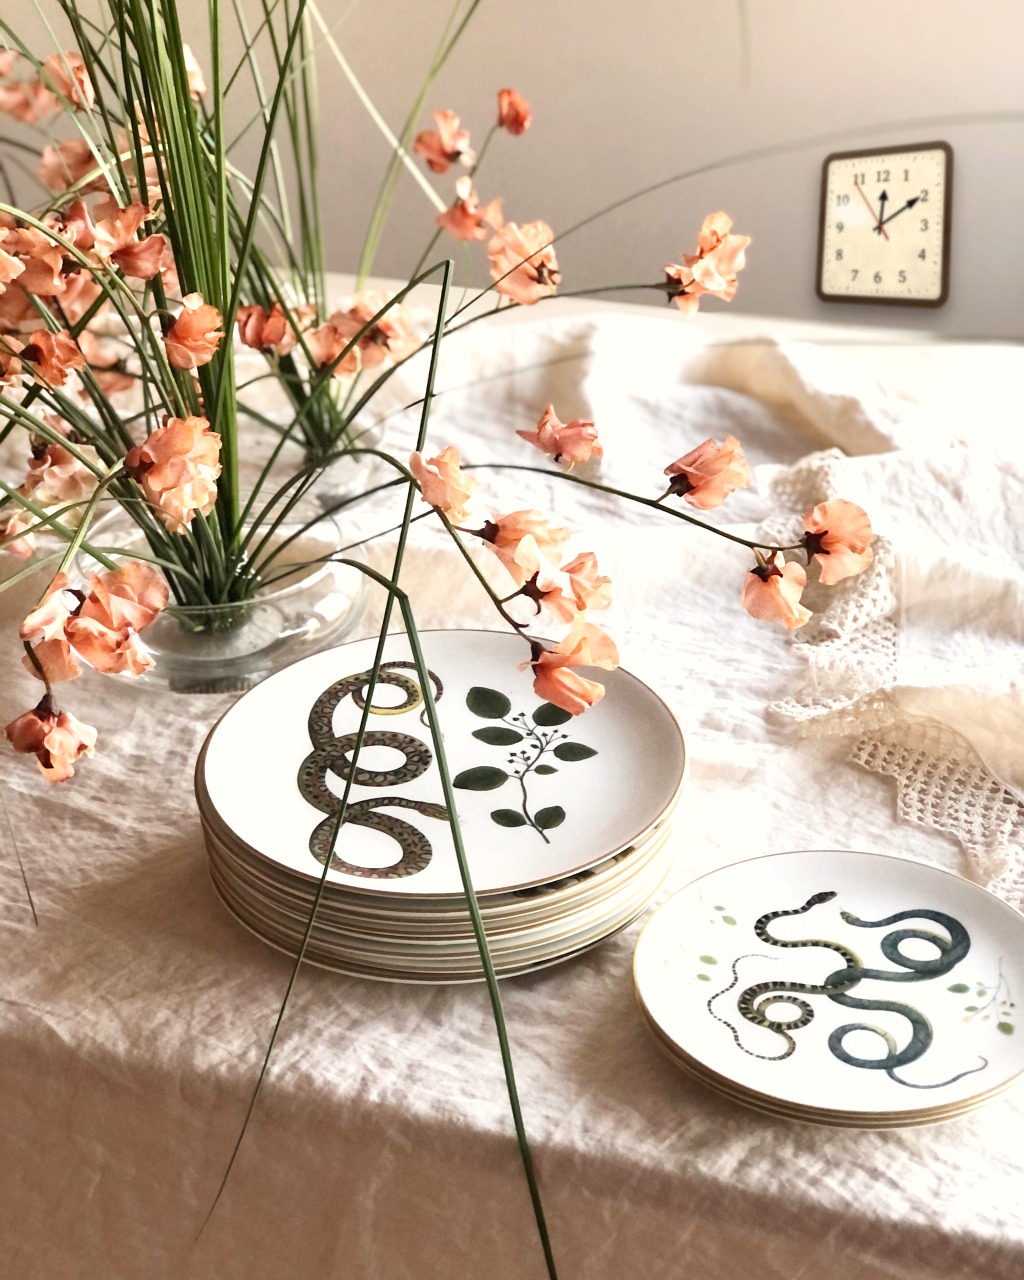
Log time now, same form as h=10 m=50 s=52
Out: h=12 m=9 s=54
